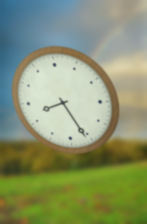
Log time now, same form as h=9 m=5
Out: h=8 m=26
